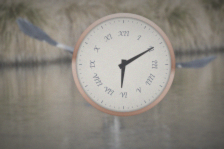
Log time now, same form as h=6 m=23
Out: h=6 m=10
